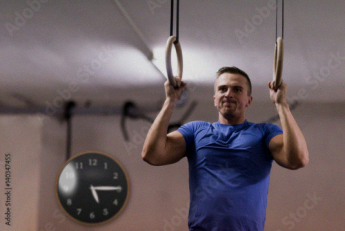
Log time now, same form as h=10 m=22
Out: h=5 m=15
